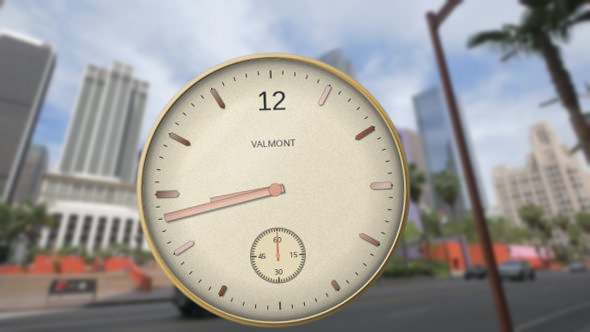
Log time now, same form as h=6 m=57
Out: h=8 m=43
